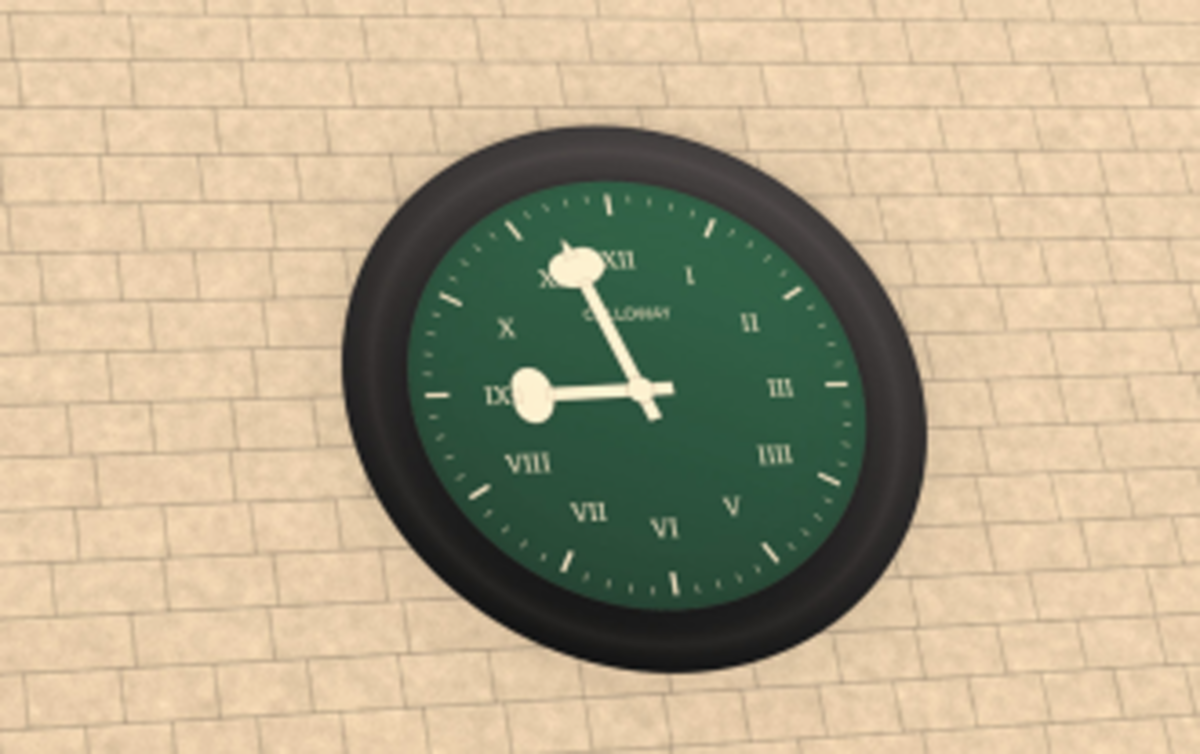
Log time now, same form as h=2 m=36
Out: h=8 m=57
